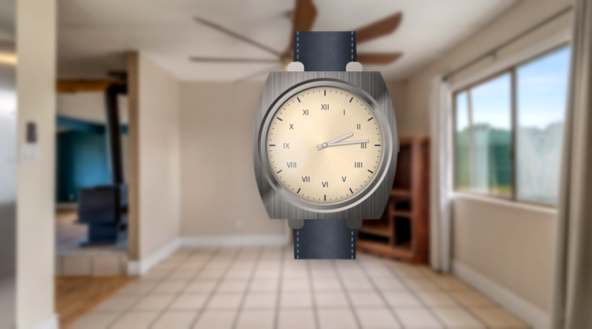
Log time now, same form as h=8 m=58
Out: h=2 m=14
